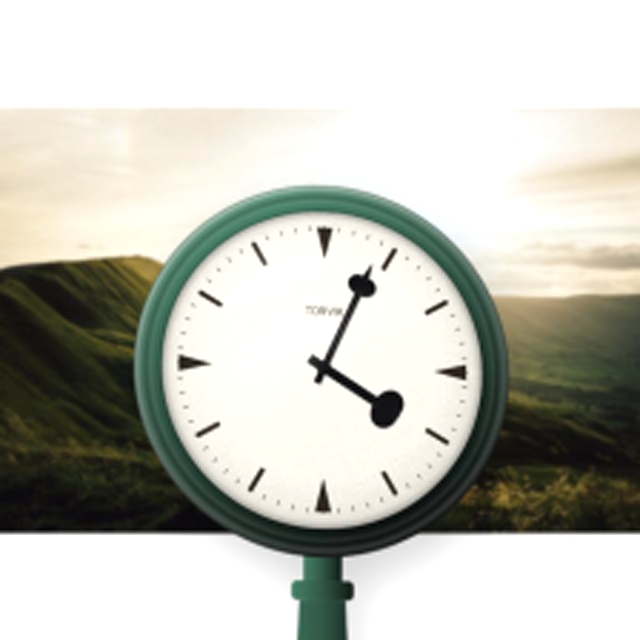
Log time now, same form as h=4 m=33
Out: h=4 m=4
